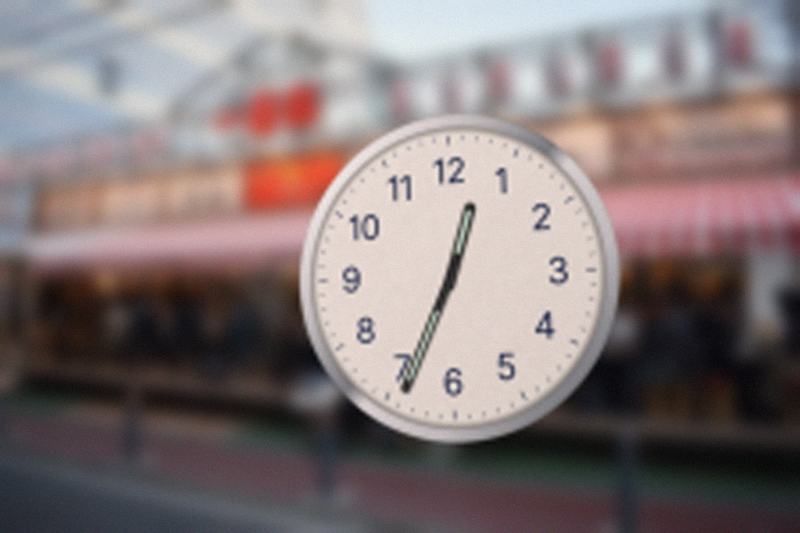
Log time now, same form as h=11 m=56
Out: h=12 m=34
